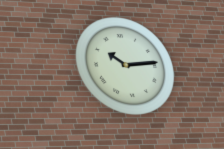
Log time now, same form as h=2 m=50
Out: h=10 m=14
